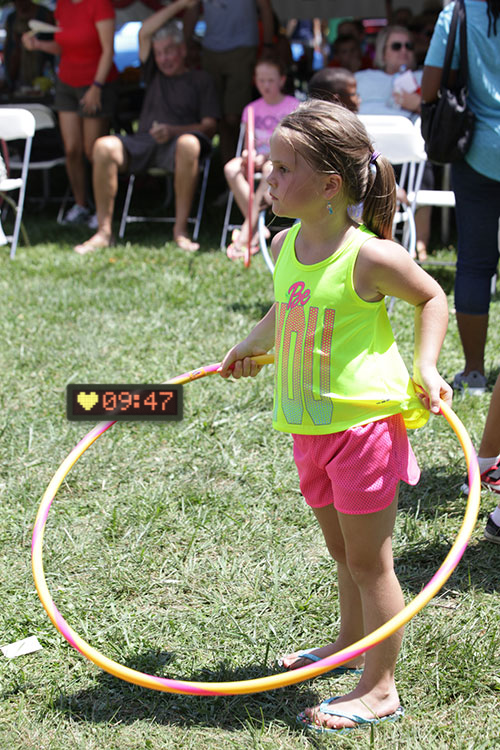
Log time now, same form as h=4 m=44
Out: h=9 m=47
